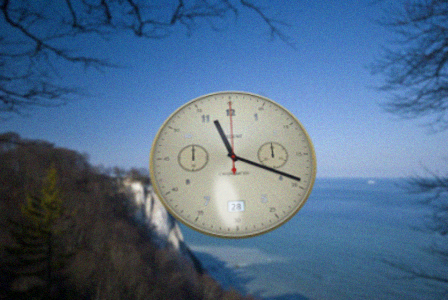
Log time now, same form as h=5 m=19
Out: h=11 m=19
